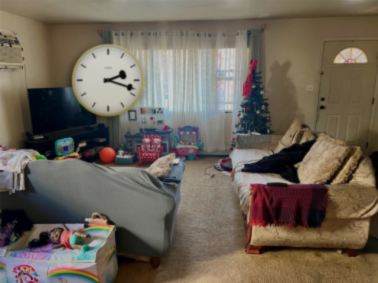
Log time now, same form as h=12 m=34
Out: h=2 m=18
